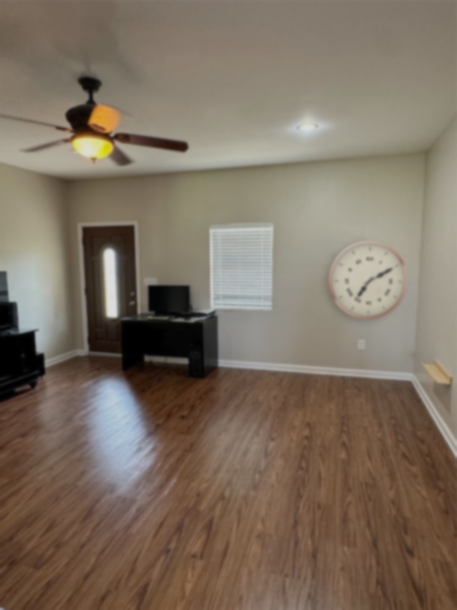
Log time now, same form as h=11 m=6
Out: h=7 m=10
